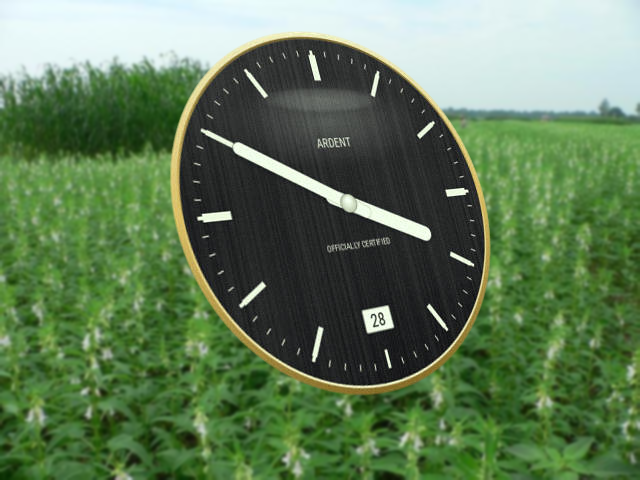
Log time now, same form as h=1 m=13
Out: h=3 m=50
